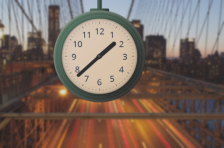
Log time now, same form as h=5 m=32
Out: h=1 m=38
